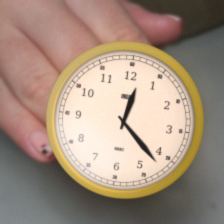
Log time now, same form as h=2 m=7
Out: h=12 m=22
